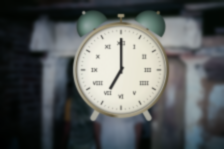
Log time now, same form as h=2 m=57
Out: h=7 m=0
